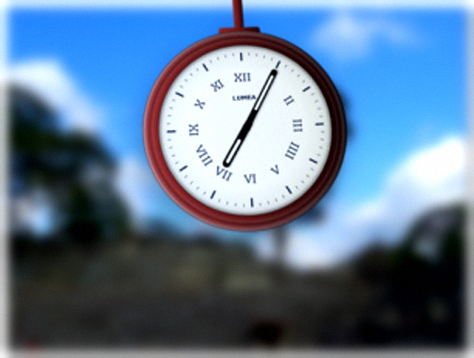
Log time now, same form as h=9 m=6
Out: h=7 m=5
